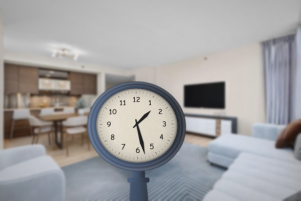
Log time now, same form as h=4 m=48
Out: h=1 m=28
